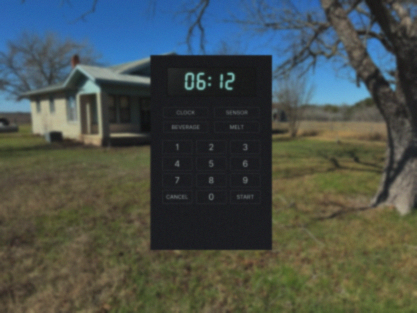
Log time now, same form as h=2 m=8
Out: h=6 m=12
